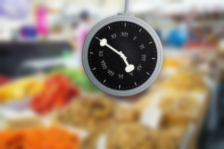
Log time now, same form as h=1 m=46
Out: h=4 m=50
